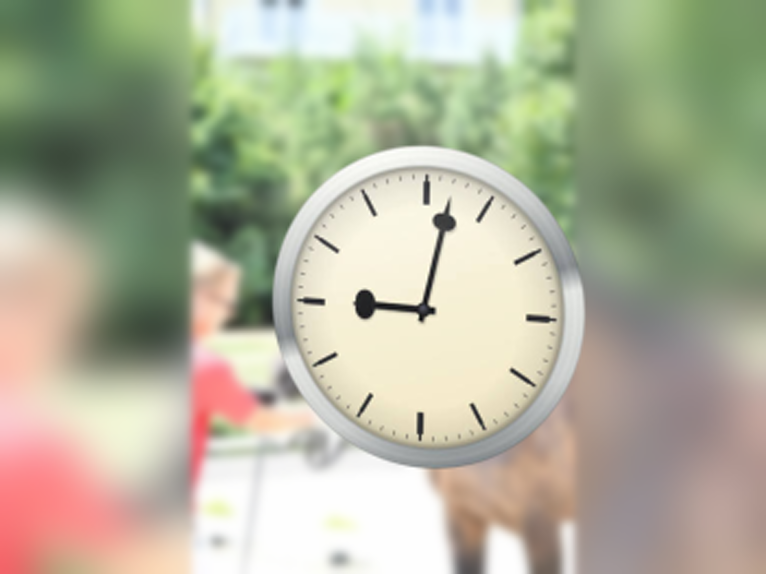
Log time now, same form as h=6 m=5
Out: h=9 m=2
